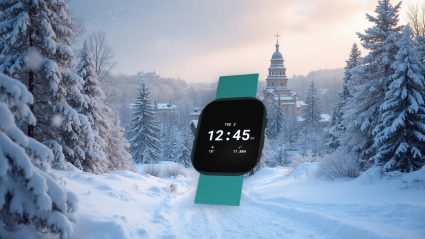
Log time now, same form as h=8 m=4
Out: h=12 m=45
